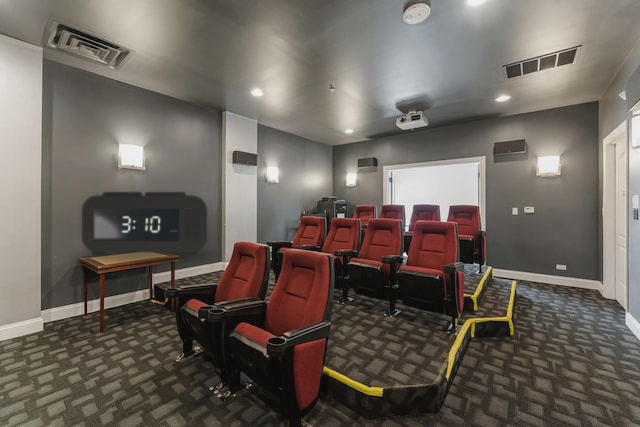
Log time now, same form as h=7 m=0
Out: h=3 m=10
